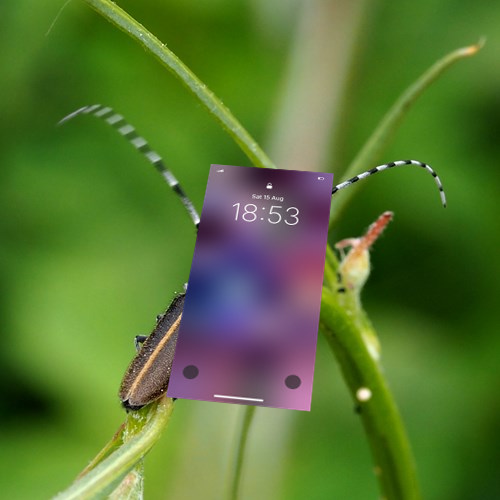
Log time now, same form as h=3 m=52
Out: h=18 m=53
